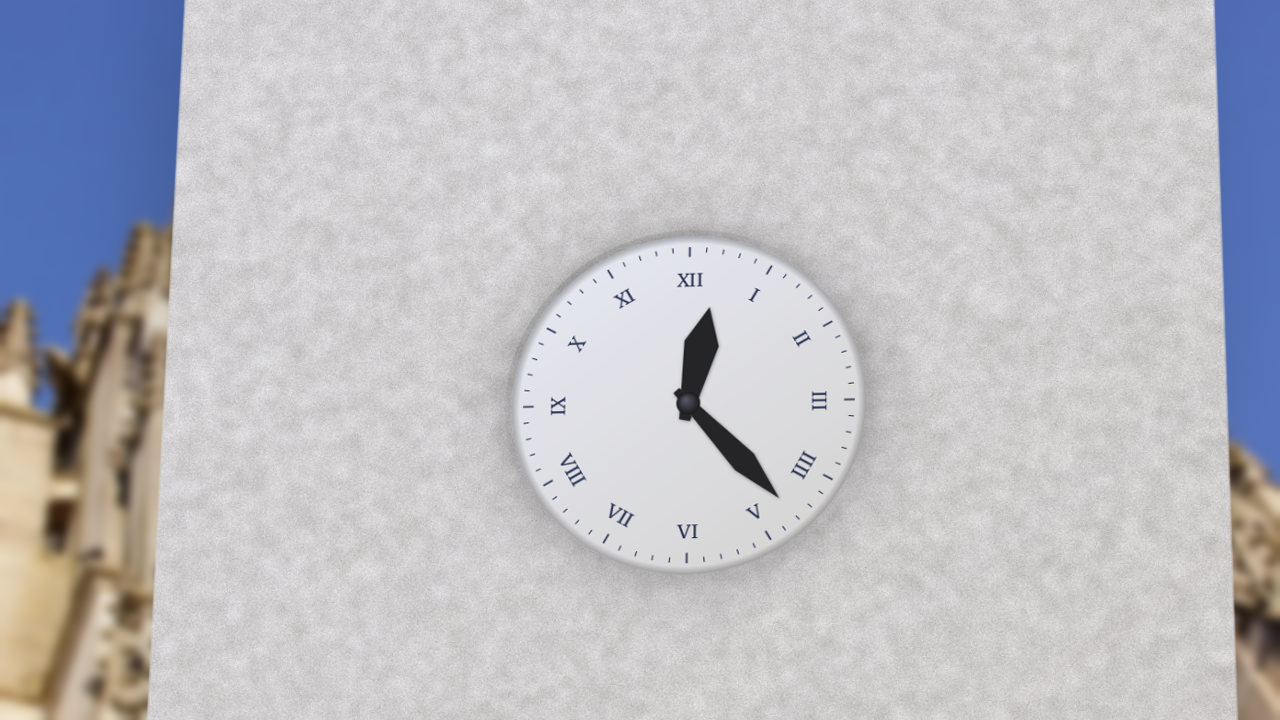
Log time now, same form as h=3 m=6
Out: h=12 m=23
